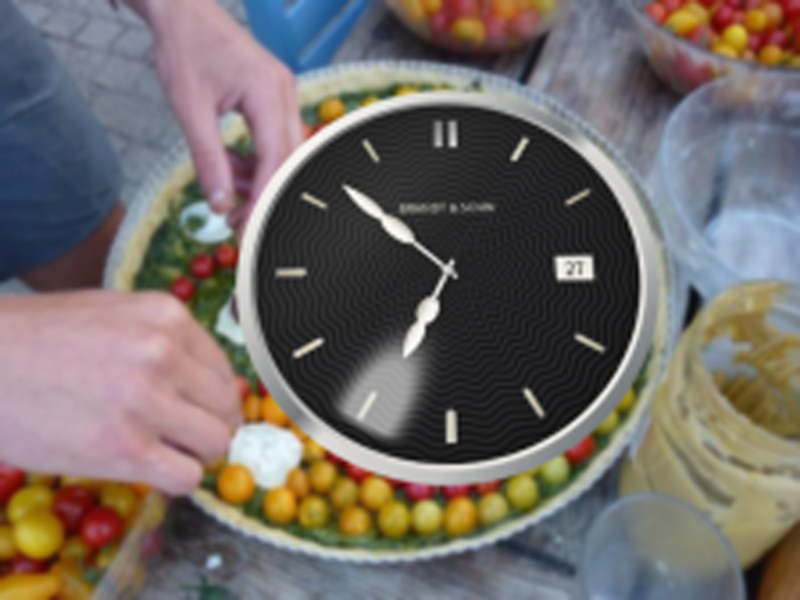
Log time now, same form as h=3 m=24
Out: h=6 m=52
